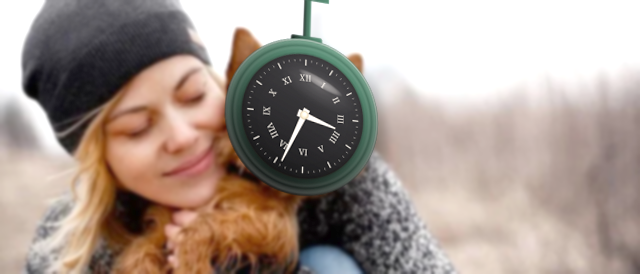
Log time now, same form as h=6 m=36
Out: h=3 m=34
